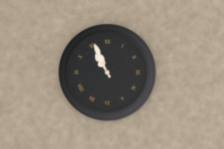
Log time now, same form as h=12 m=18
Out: h=10 m=56
